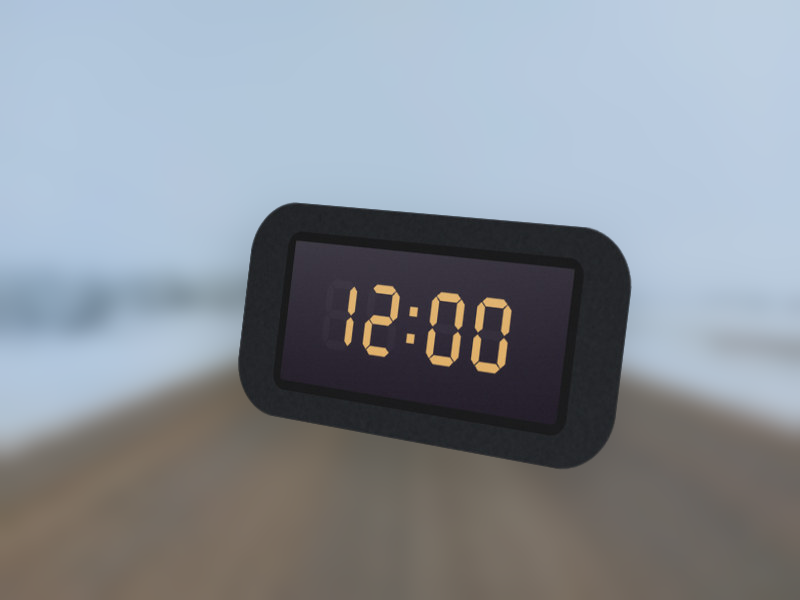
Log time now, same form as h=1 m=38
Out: h=12 m=0
